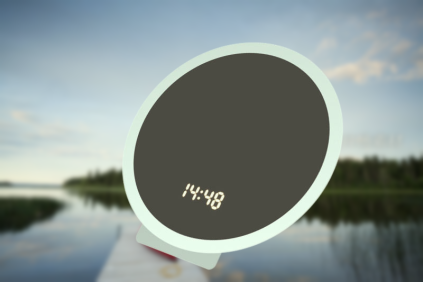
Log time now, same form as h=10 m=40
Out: h=14 m=48
